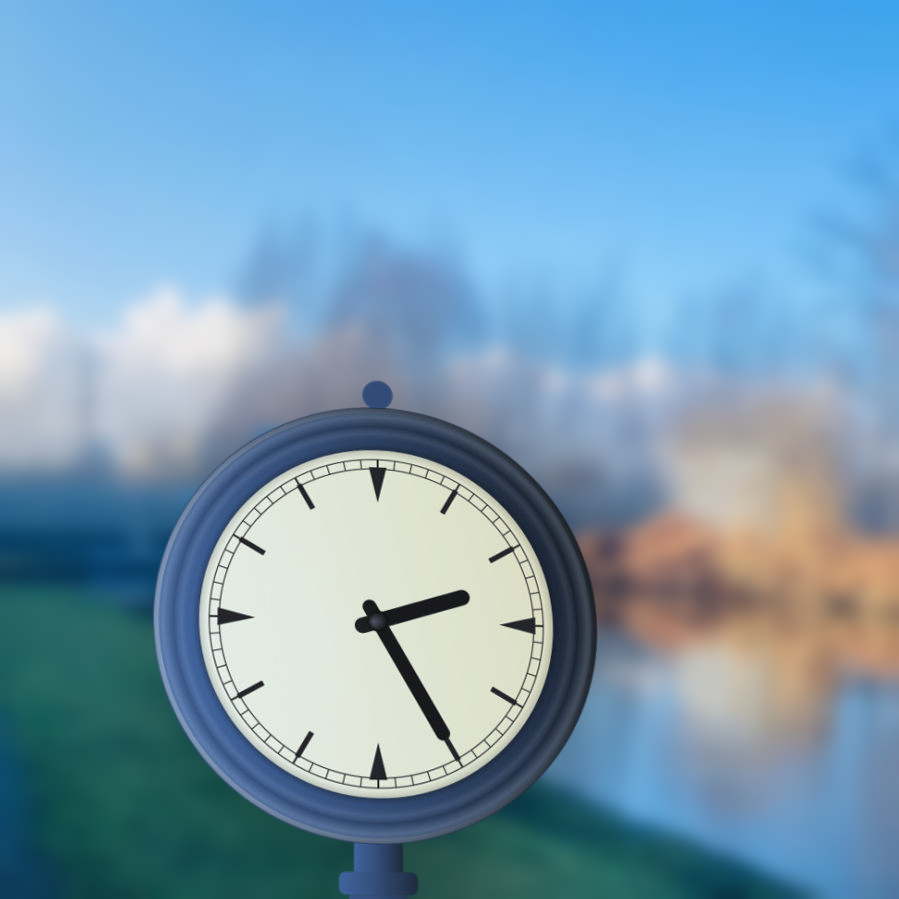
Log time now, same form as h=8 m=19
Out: h=2 m=25
